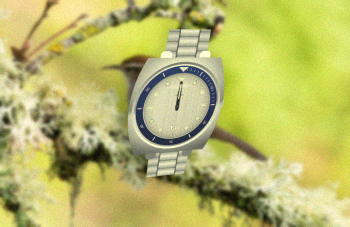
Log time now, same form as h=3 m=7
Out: h=12 m=0
